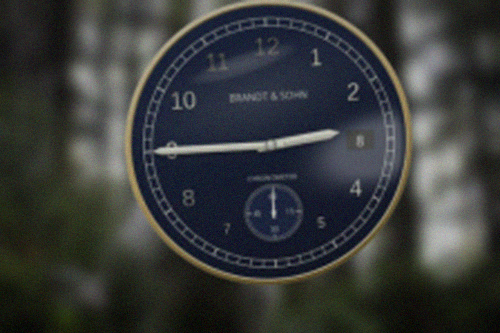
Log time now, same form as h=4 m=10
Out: h=2 m=45
